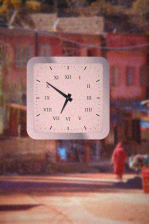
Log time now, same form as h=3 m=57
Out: h=6 m=51
